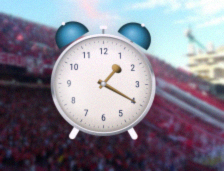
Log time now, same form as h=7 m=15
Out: h=1 m=20
